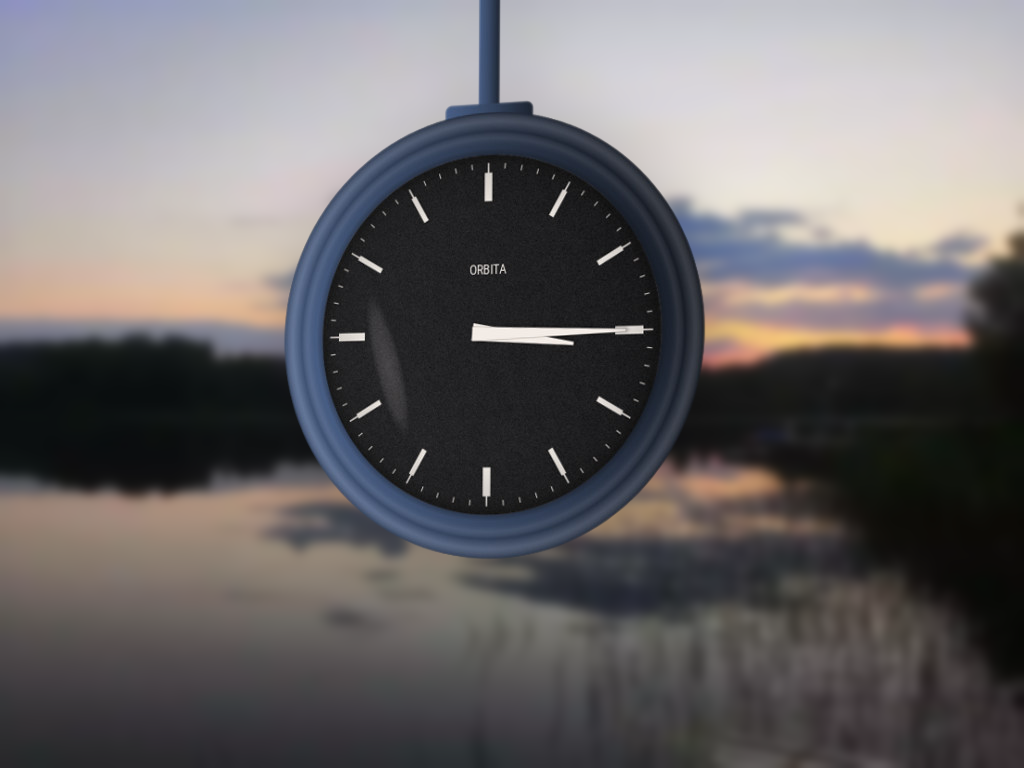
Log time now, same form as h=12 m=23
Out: h=3 m=15
